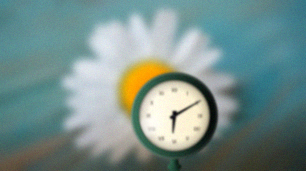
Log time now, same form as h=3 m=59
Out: h=6 m=10
